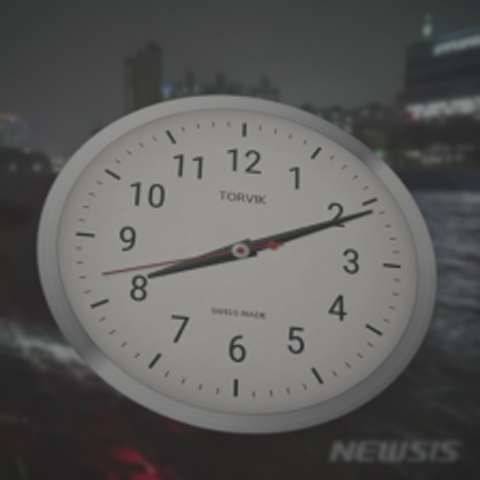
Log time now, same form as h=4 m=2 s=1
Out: h=8 m=10 s=42
